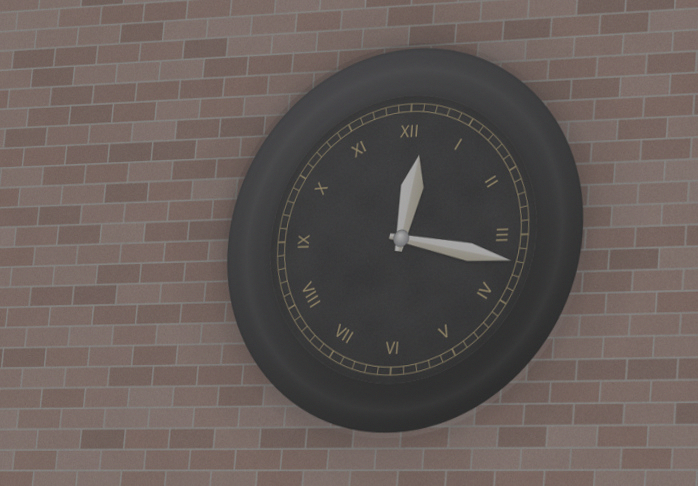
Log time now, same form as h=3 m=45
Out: h=12 m=17
